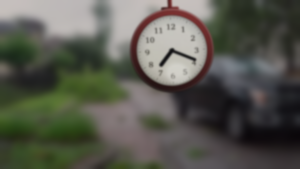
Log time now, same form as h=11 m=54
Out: h=7 m=19
